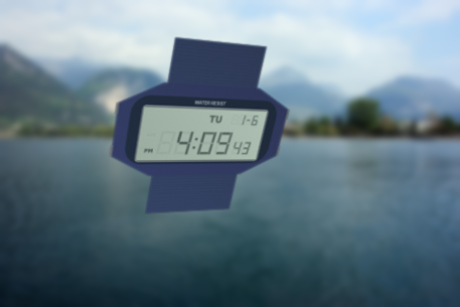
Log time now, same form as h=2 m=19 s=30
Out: h=4 m=9 s=43
